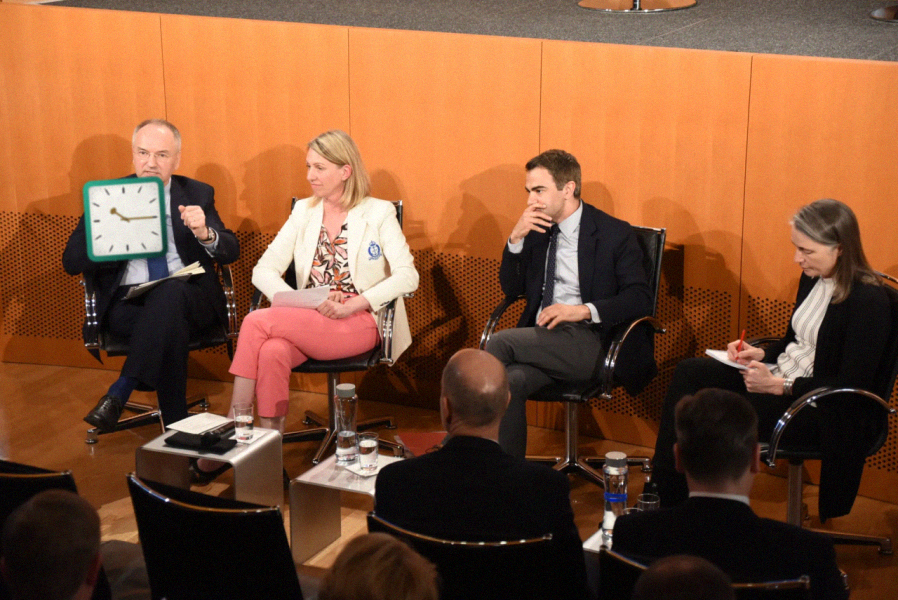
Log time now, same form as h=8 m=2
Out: h=10 m=15
